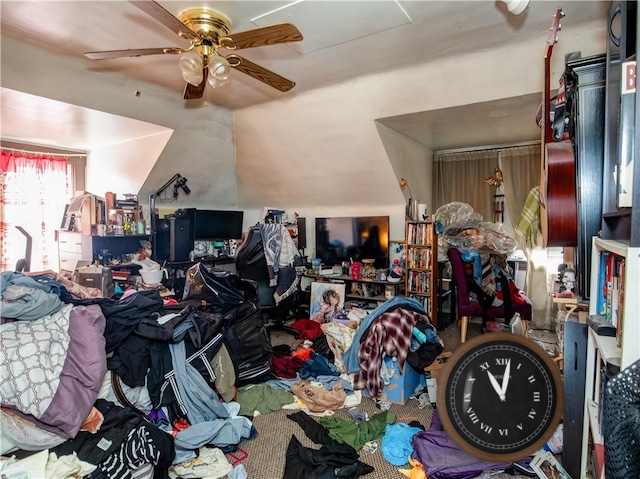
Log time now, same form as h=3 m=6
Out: h=11 m=2
